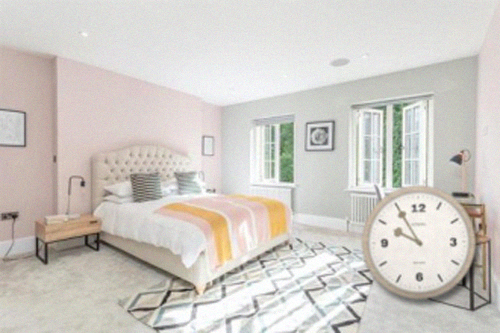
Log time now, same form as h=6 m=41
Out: h=9 m=55
